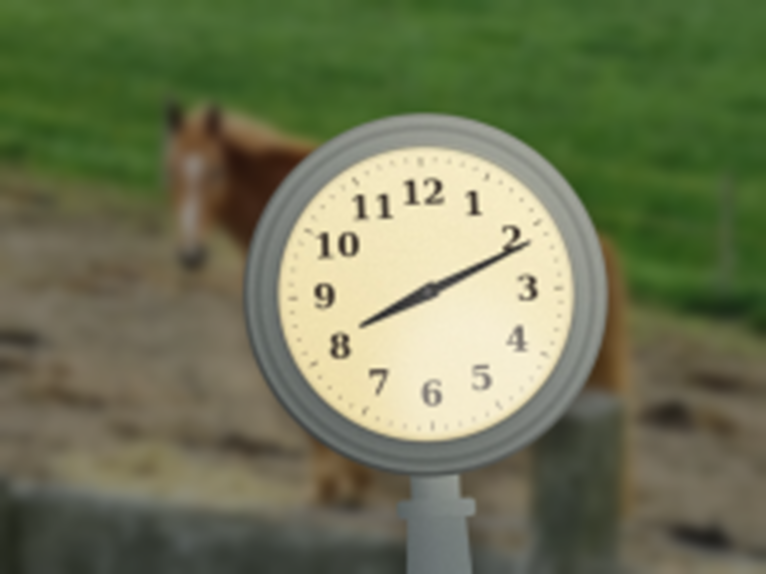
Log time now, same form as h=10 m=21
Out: h=8 m=11
